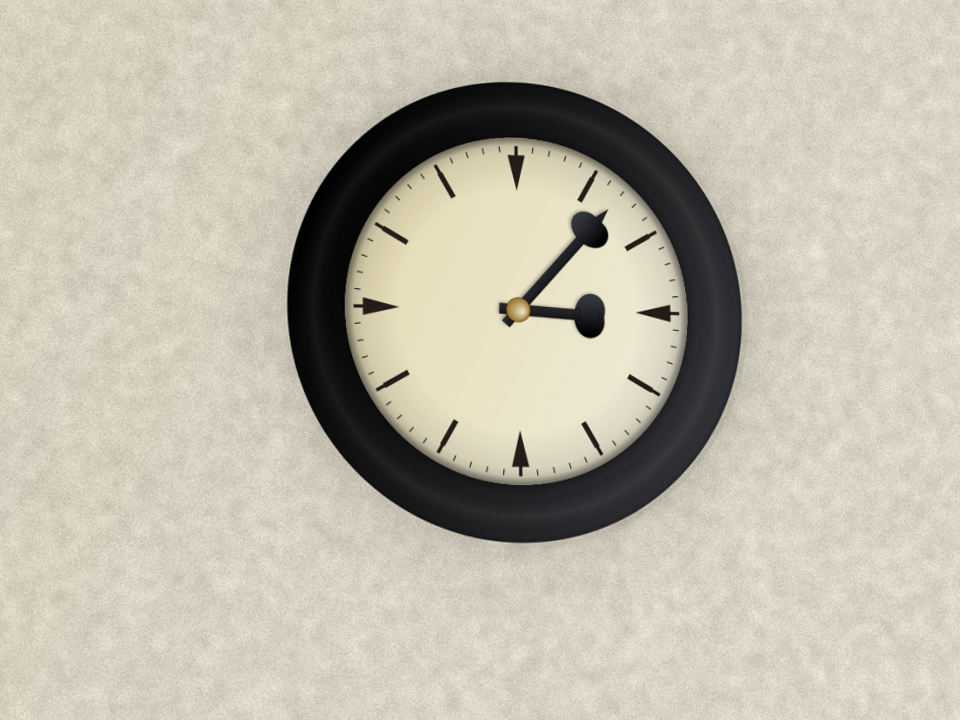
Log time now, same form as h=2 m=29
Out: h=3 m=7
